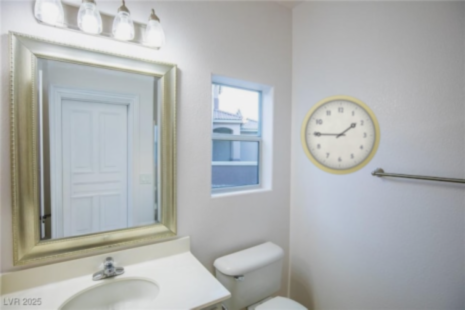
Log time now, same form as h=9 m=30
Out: h=1 m=45
